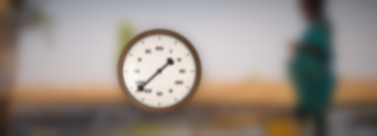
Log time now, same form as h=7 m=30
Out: h=1 m=38
